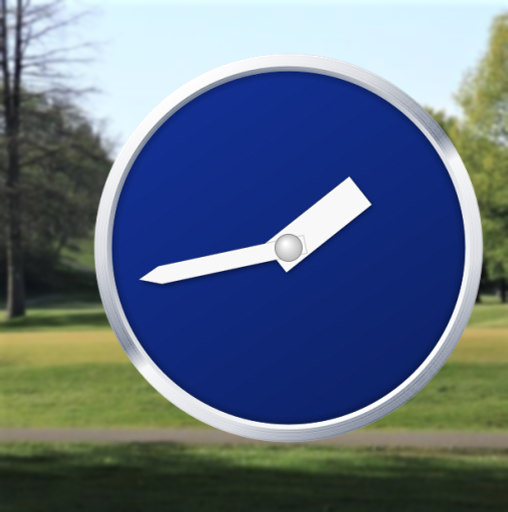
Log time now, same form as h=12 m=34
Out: h=1 m=43
